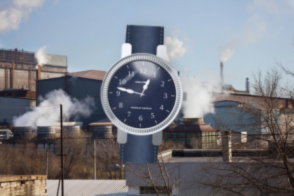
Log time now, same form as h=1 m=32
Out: h=12 m=47
